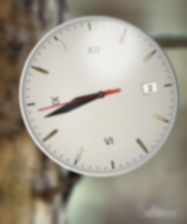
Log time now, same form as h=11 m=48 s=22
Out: h=8 m=42 s=44
